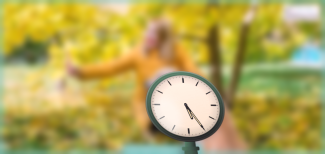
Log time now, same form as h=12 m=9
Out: h=5 m=25
